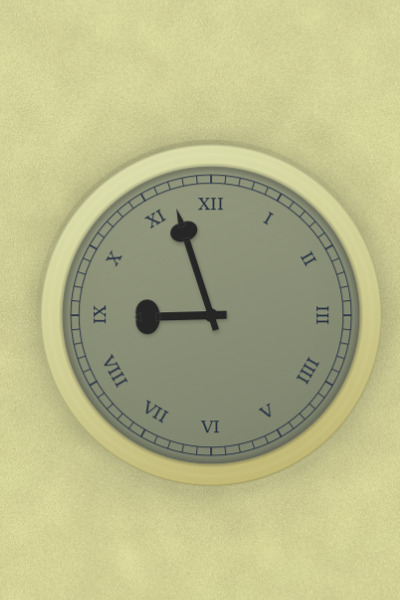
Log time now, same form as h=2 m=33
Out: h=8 m=57
